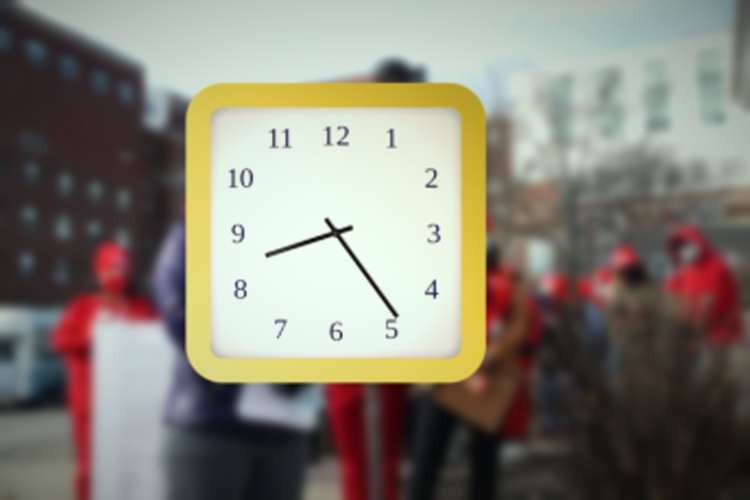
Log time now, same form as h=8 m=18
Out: h=8 m=24
